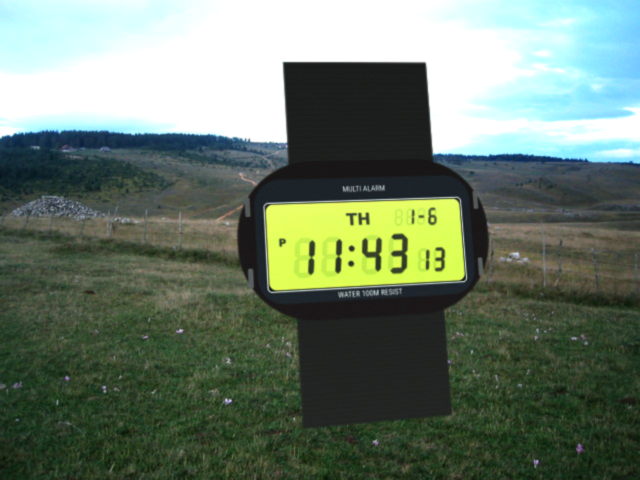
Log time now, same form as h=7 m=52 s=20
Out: h=11 m=43 s=13
